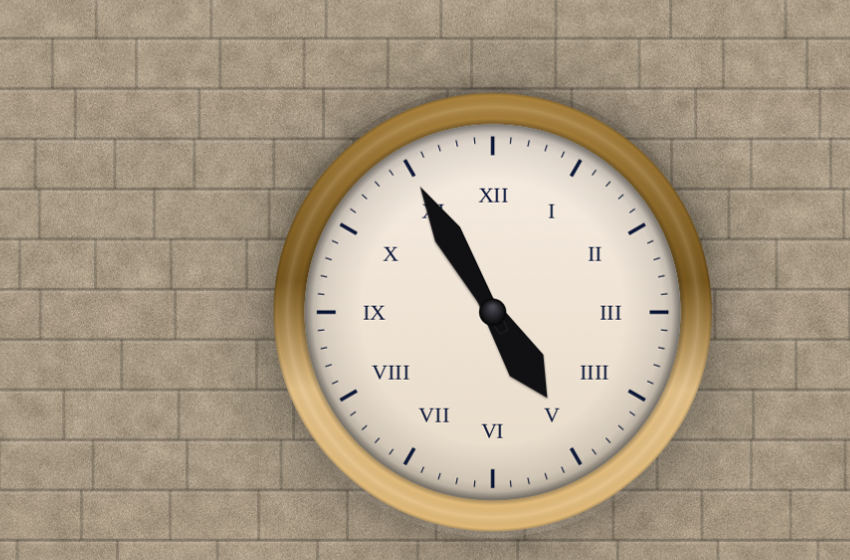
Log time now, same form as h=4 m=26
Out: h=4 m=55
